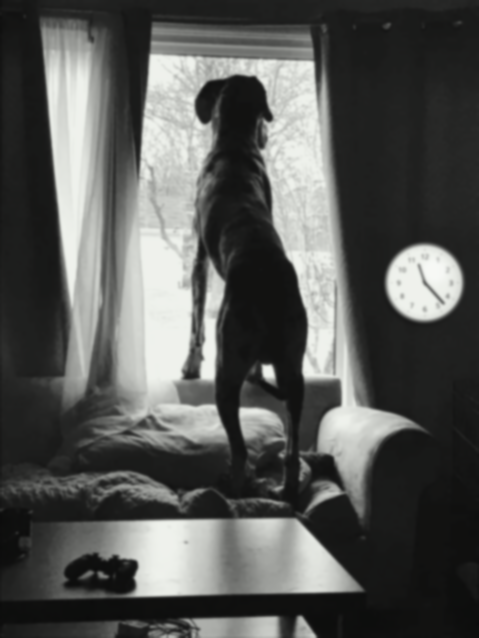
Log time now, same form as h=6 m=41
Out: h=11 m=23
